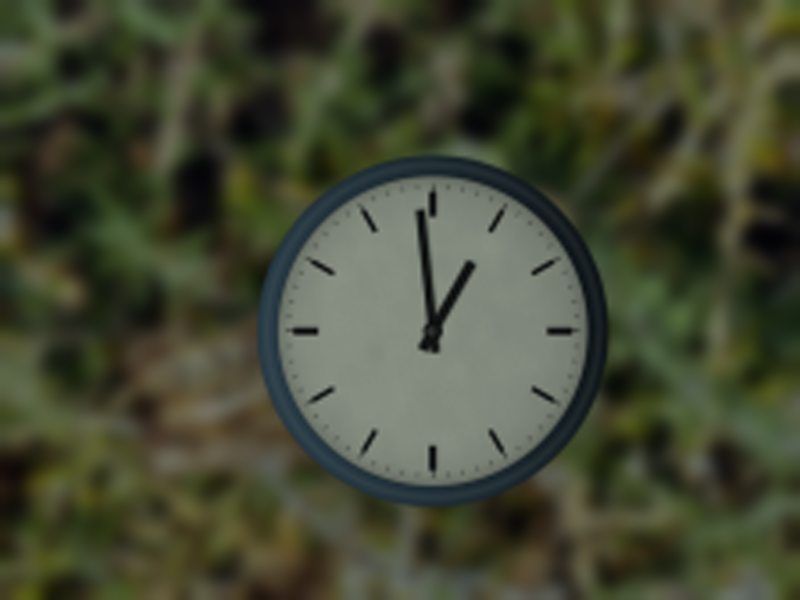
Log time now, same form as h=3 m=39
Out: h=12 m=59
